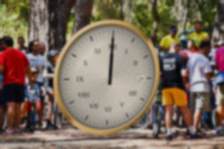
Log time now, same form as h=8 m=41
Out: h=12 m=0
